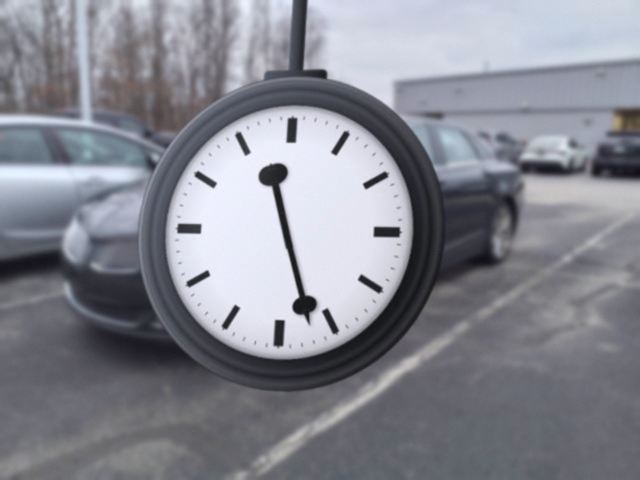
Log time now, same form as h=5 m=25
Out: h=11 m=27
